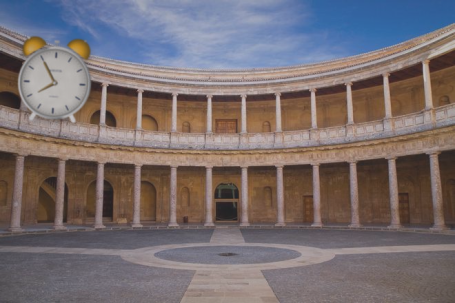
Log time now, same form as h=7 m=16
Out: h=7 m=55
